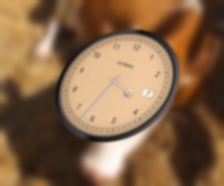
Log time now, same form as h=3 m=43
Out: h=3 m=32
